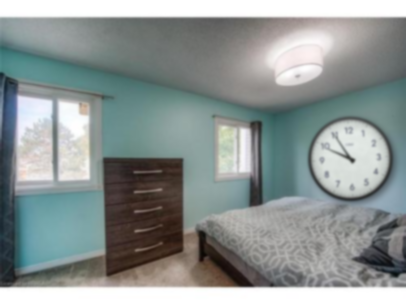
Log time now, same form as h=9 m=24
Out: h=9 m=55
